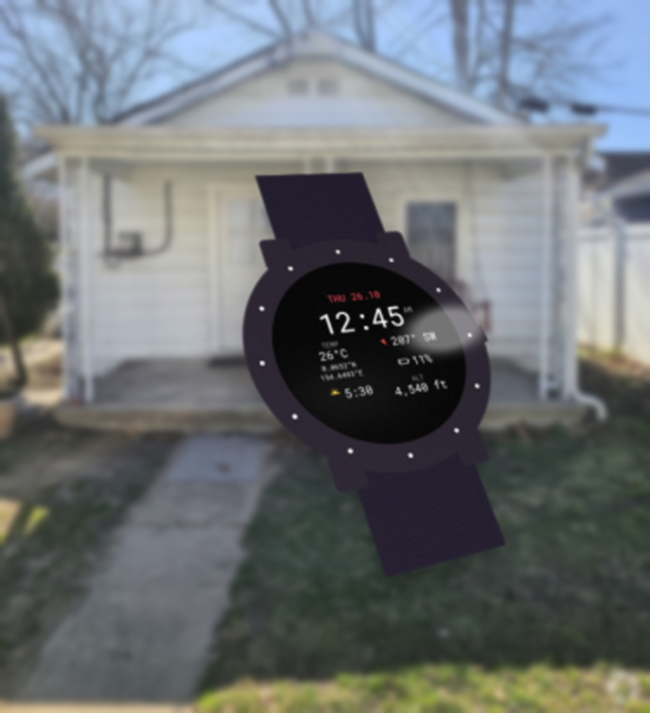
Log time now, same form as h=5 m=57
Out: h=12 m=45
